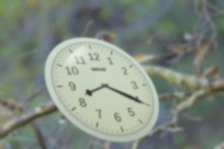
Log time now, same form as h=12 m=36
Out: h=8 m=20
